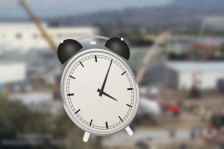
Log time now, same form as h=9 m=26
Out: h=4 m=5
